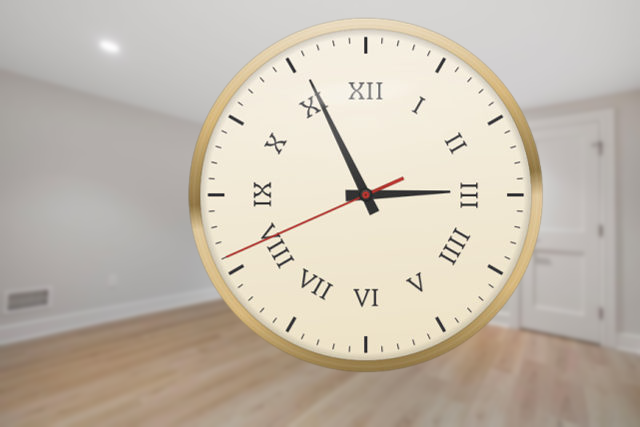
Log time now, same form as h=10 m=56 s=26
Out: h=2 m=55 s=41
